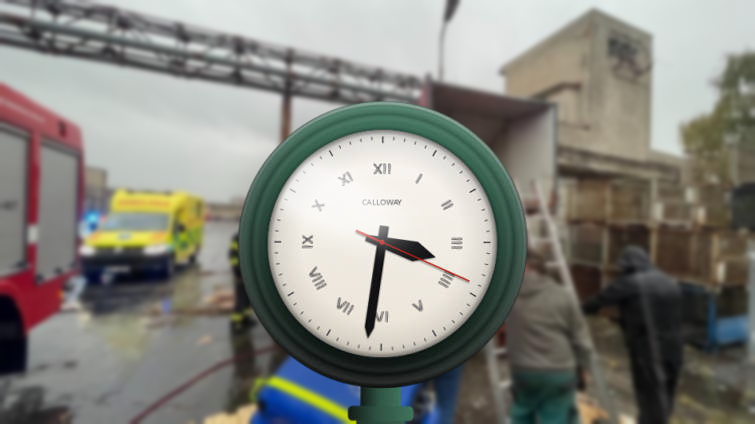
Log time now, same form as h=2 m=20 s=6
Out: h=3 m=31 s=19
